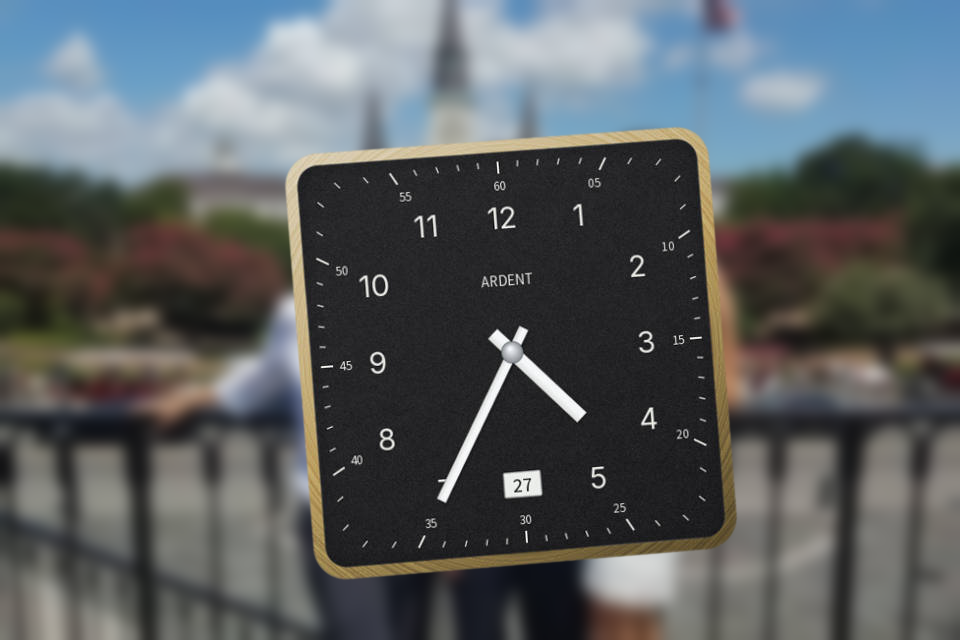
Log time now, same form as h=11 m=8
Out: h=4 m=35
